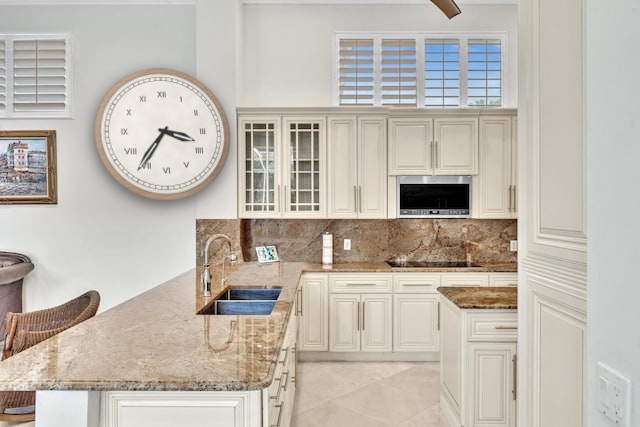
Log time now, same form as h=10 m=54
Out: h=3 m=36
